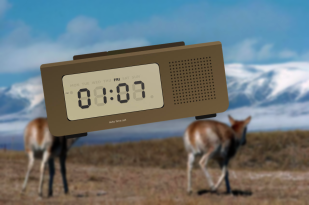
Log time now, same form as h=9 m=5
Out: h=1 m=7
